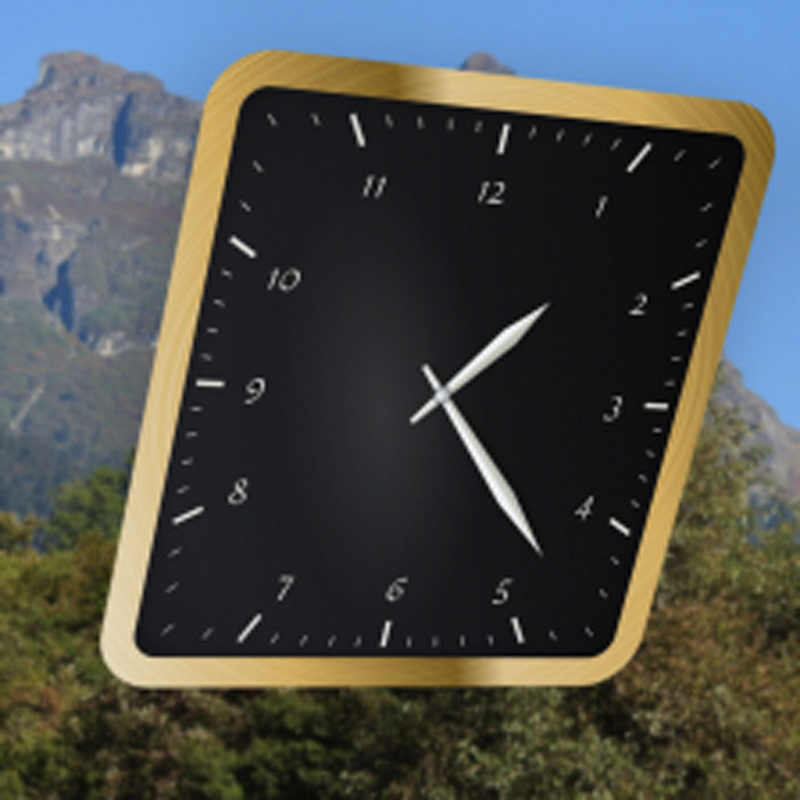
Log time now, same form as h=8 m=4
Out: h=1 m=23
